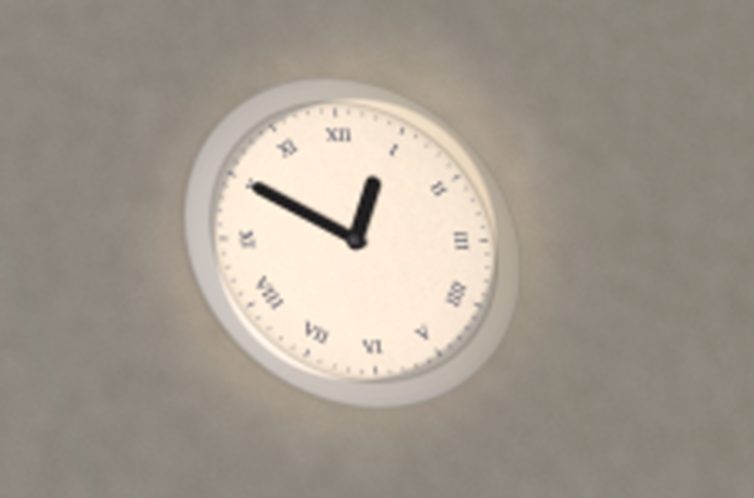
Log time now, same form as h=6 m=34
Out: h=12 m=50
